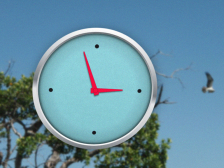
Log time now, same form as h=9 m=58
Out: h=2 m=57
